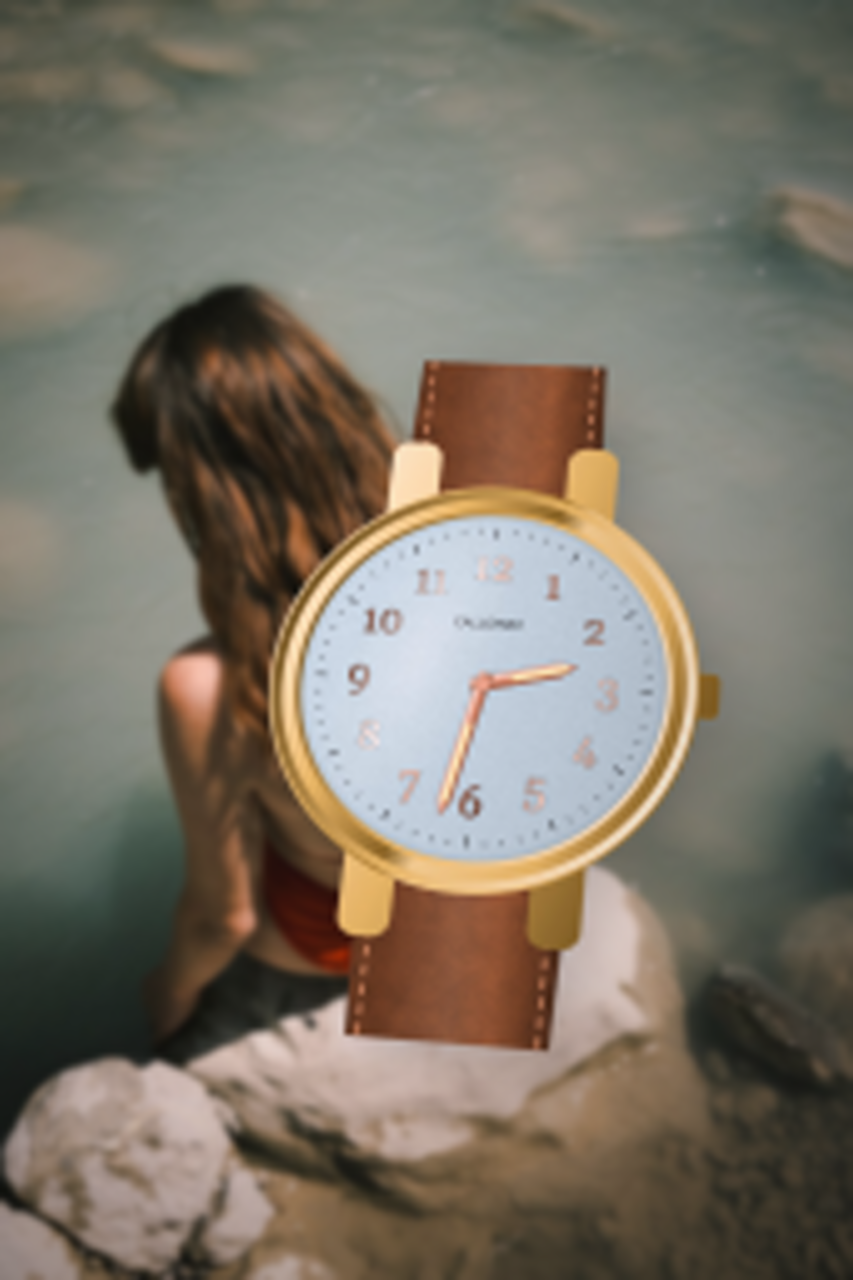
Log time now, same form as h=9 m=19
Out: h=2 m=32
